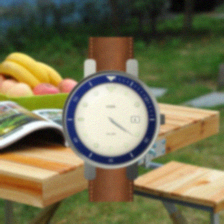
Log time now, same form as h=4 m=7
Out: h=4 m=21
